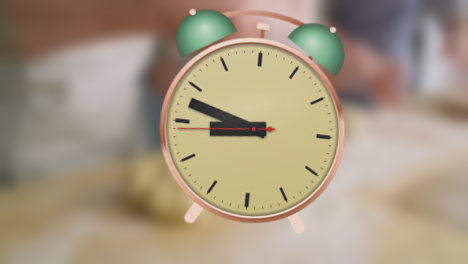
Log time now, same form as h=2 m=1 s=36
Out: h=8 m=47 s=44
